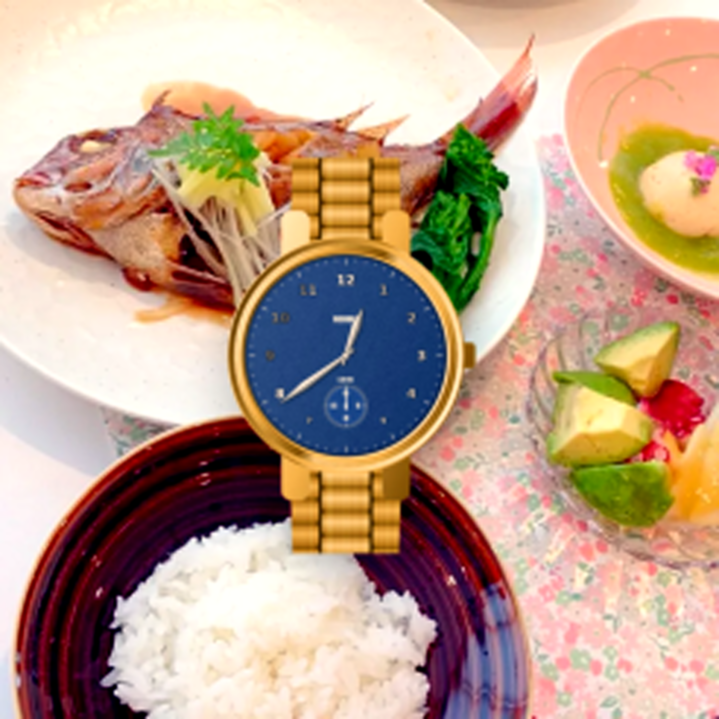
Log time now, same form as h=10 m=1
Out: h=12 m=39
